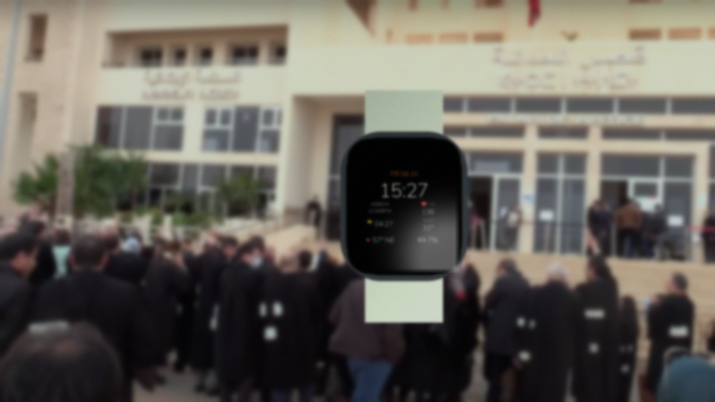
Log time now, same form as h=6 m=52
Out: h=15 m=27
